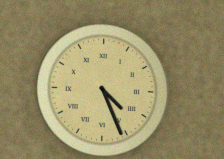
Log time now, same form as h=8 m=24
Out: h=4 m=26
